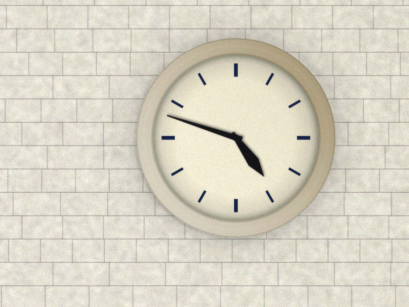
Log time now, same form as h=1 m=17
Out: h=4 m=48
